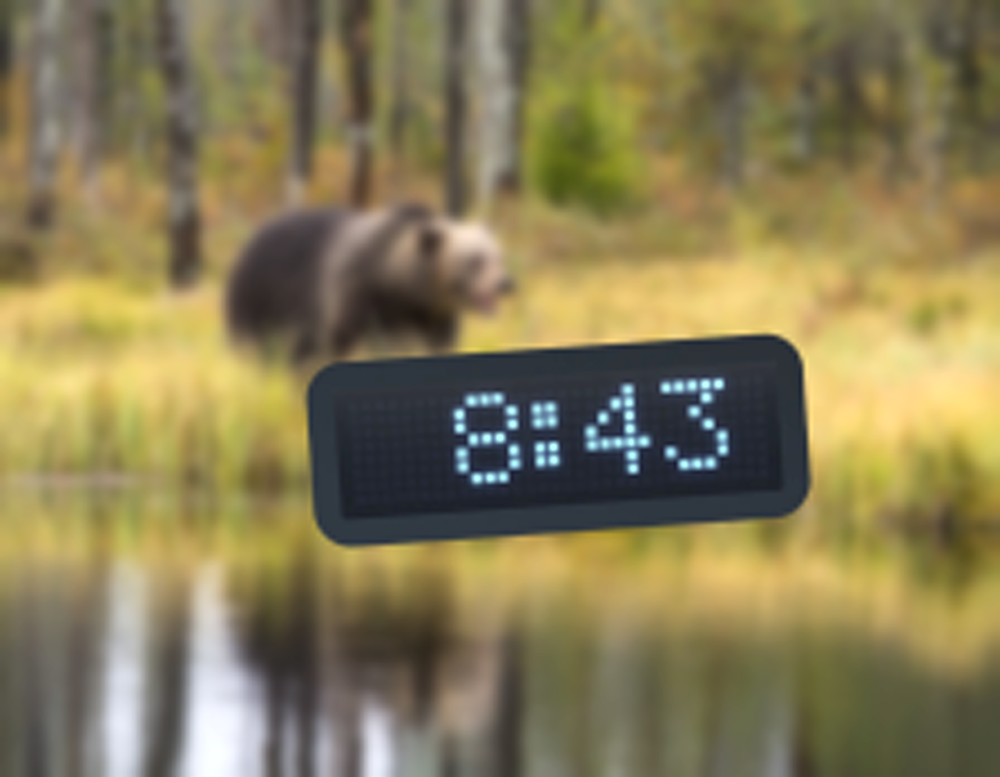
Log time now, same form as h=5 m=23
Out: h=8 m=43
